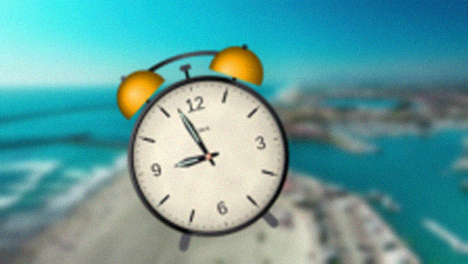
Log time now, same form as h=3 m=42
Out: h=8 m=57
